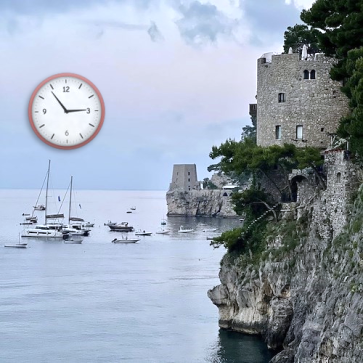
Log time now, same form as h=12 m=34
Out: h=2 m=54
